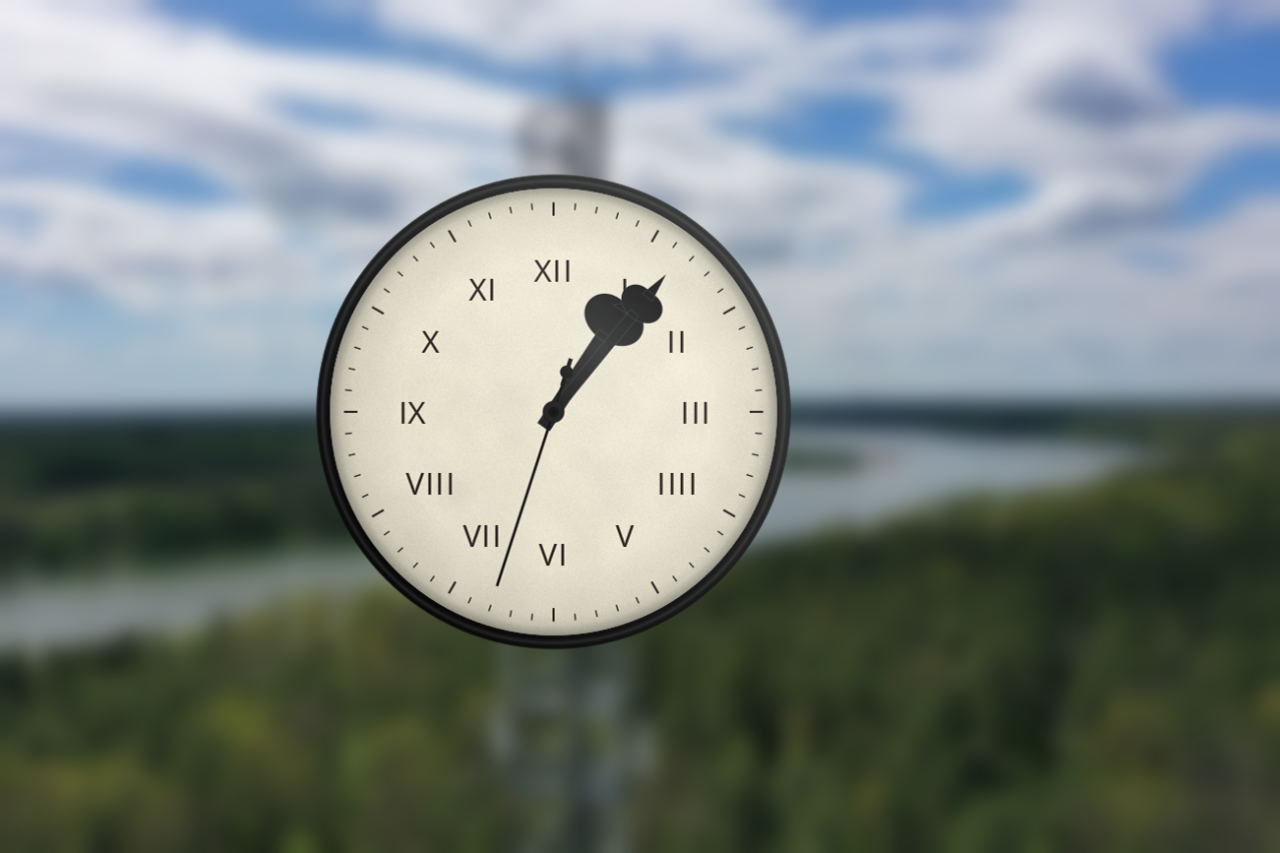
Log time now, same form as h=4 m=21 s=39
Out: h=1 m=6 s=33
